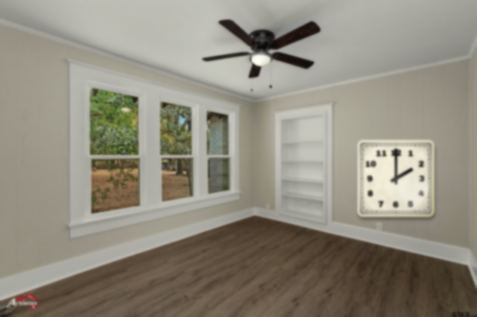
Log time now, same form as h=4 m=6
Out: h=2 m=0
